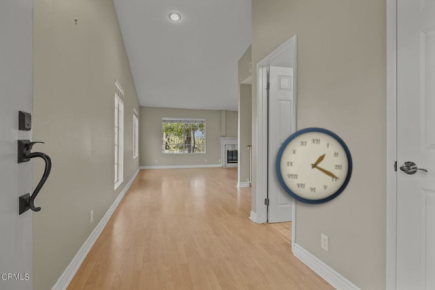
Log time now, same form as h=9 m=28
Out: h=1 m=19
